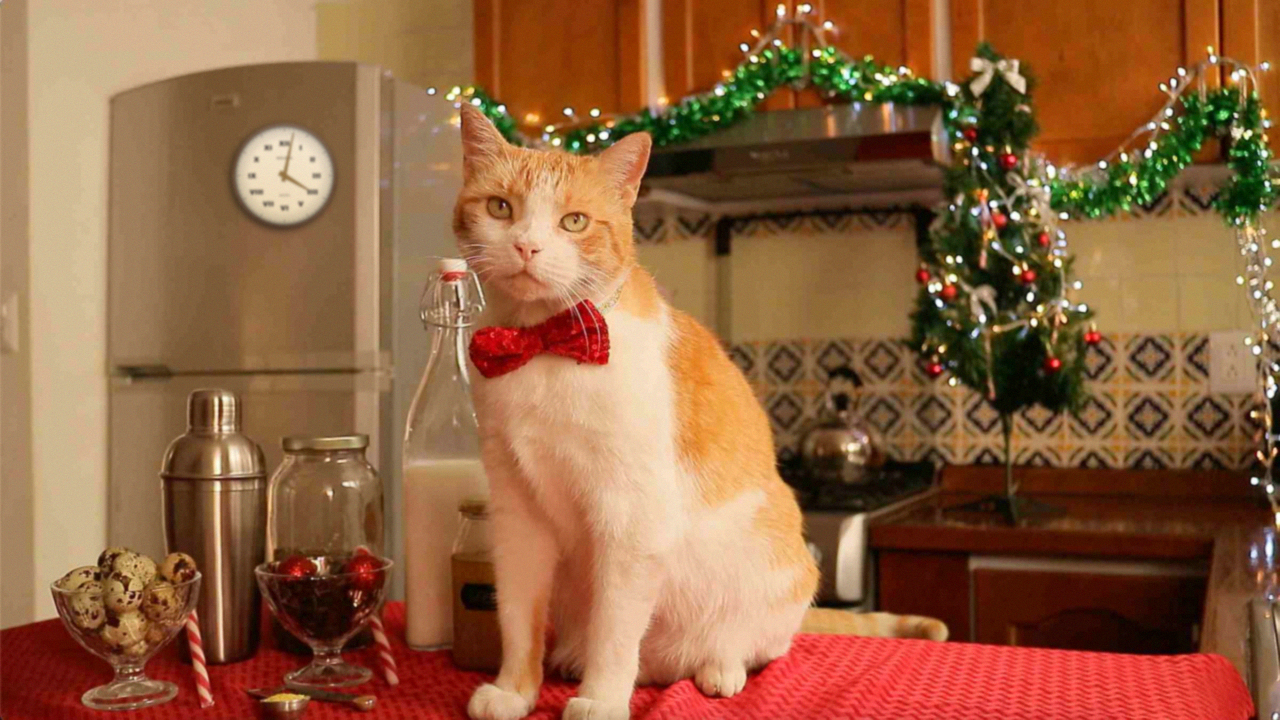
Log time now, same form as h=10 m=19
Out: h=4 m=2
